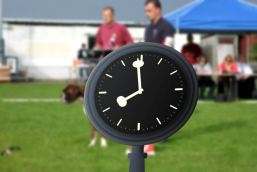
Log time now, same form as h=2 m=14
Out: h=7 m=59
